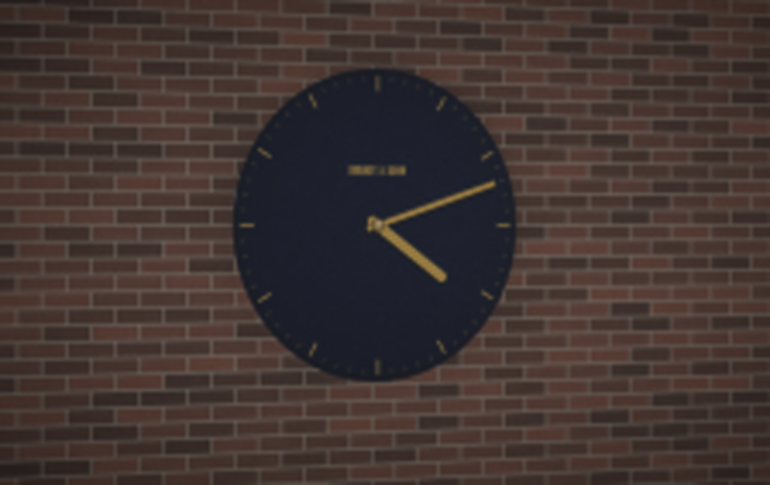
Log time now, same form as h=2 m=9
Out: h=4 m=12
